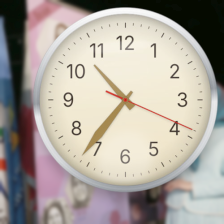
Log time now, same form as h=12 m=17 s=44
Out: h=10 m=36 s=19
